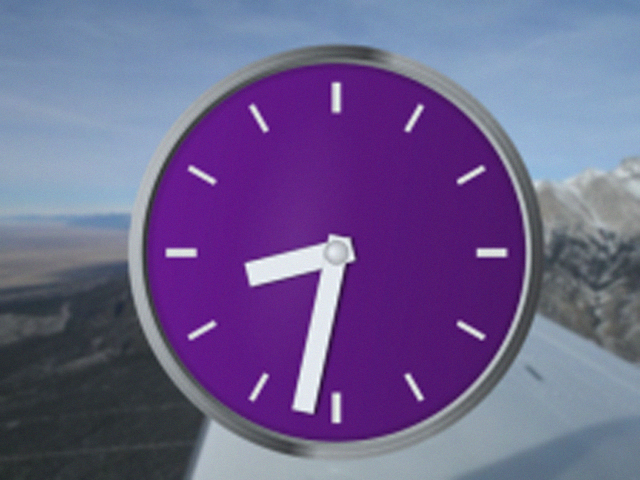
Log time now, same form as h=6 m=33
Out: h=8 m=32
